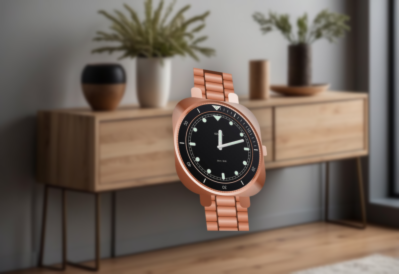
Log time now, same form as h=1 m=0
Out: h=12 m=12
